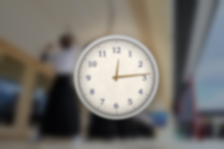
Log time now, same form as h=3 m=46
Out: h=12 m=14
